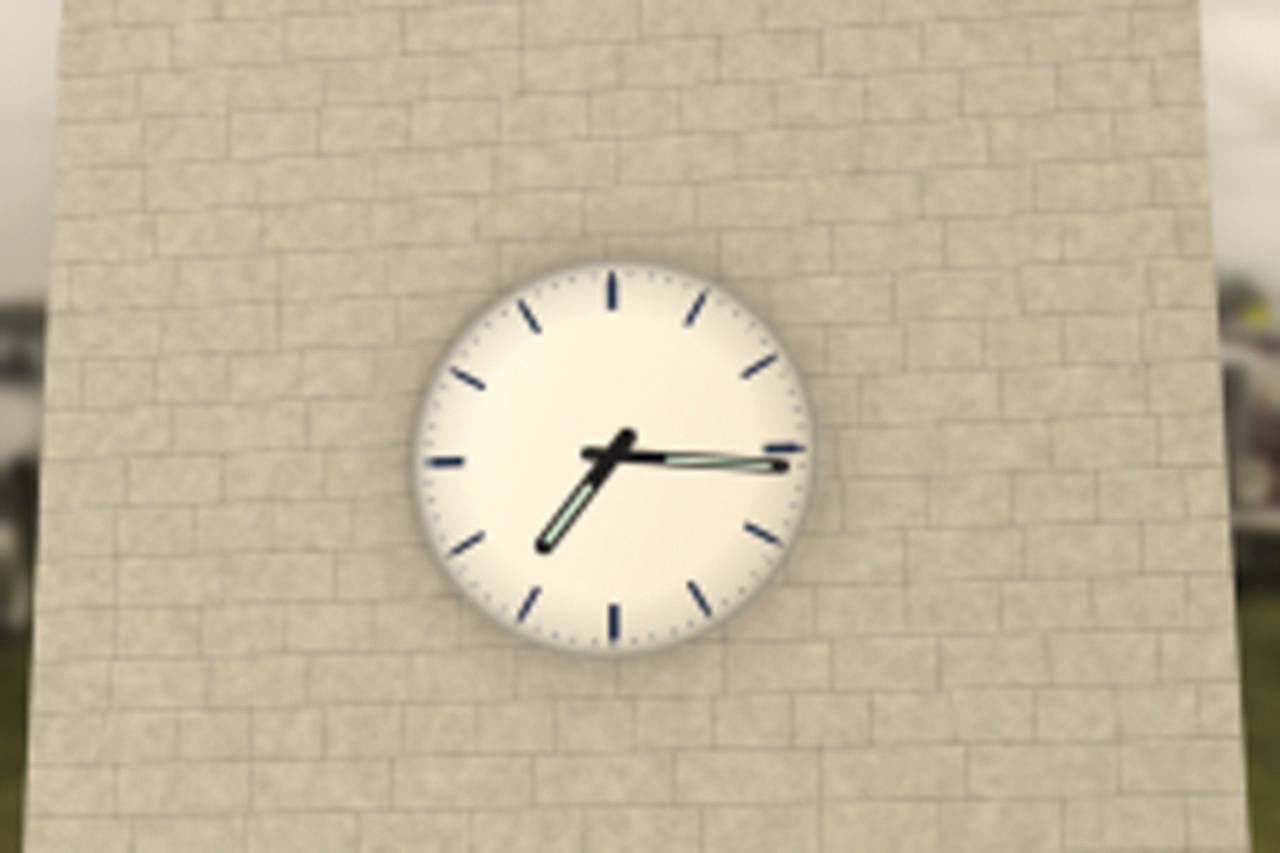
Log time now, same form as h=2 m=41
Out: h=7 m=16
